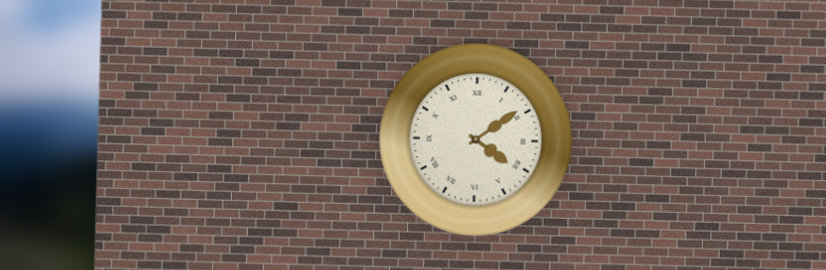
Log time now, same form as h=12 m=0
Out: h=4 m=9
